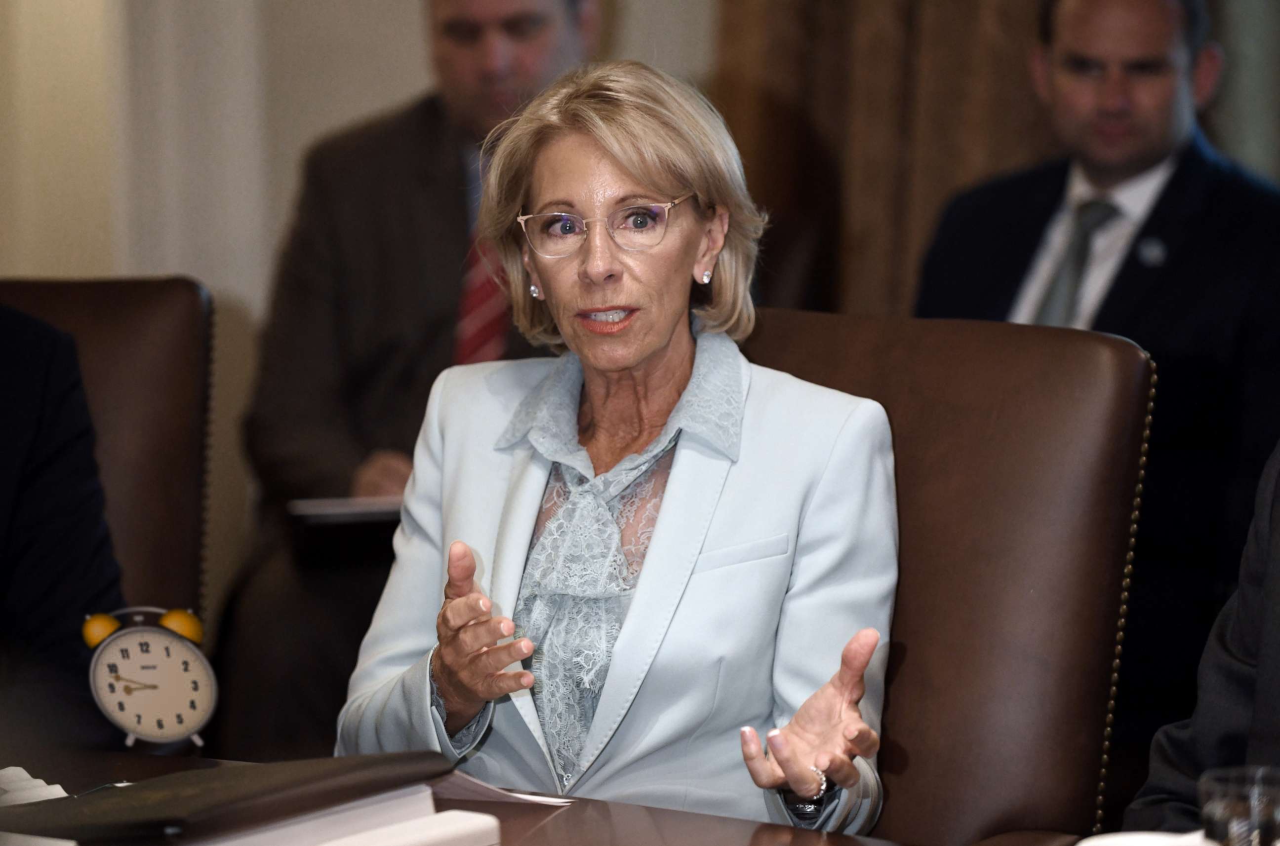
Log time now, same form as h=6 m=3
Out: h=8 m=48
